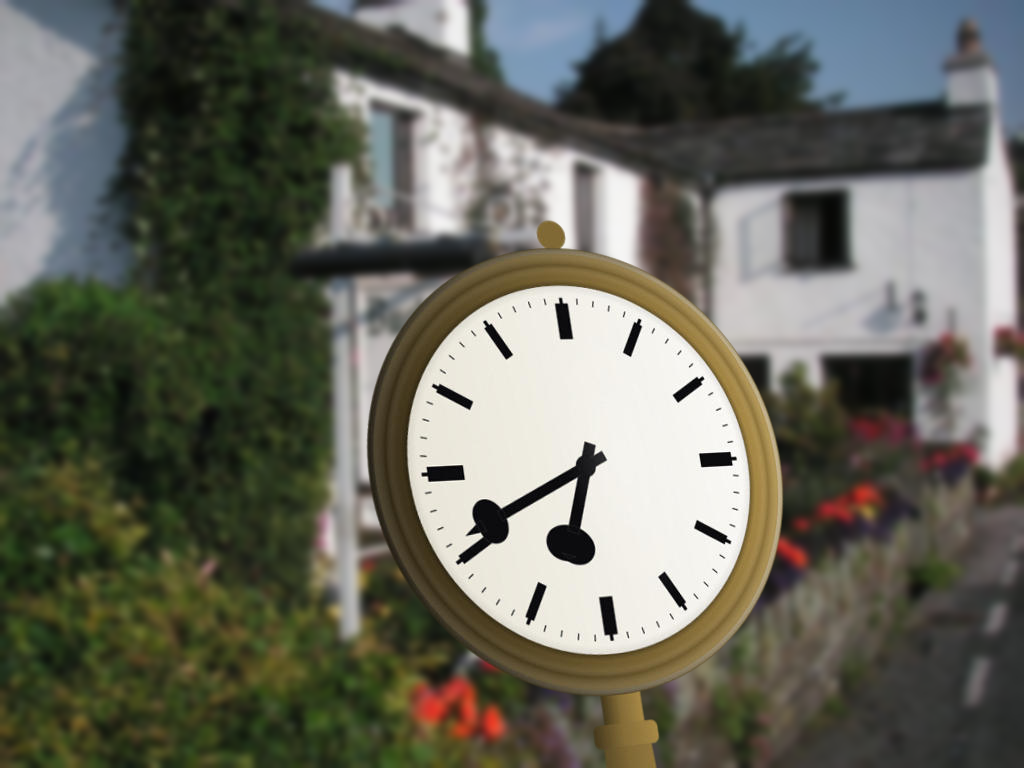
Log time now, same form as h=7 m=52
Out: h=6 m=41
